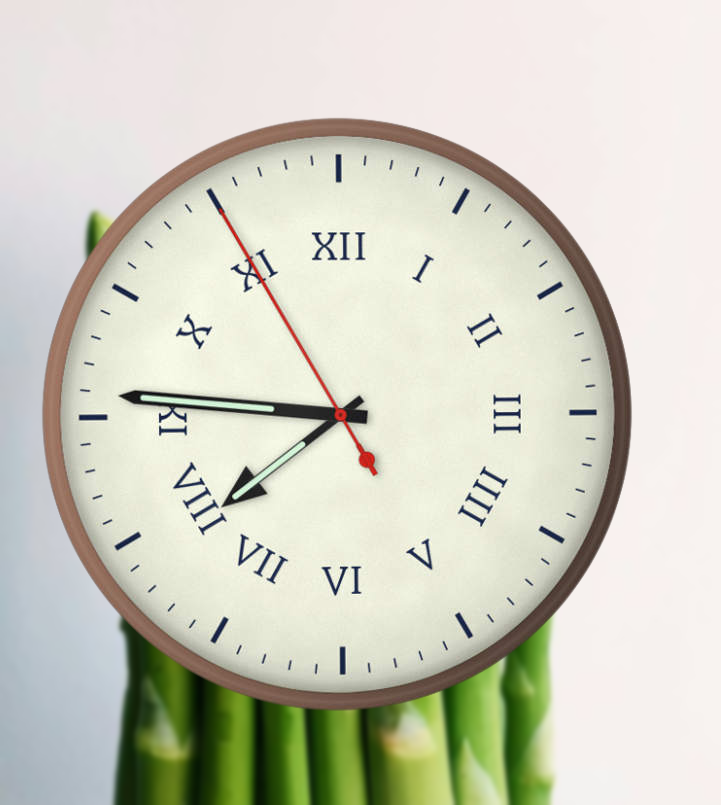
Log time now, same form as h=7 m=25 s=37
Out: h=7 m=45 s=55
